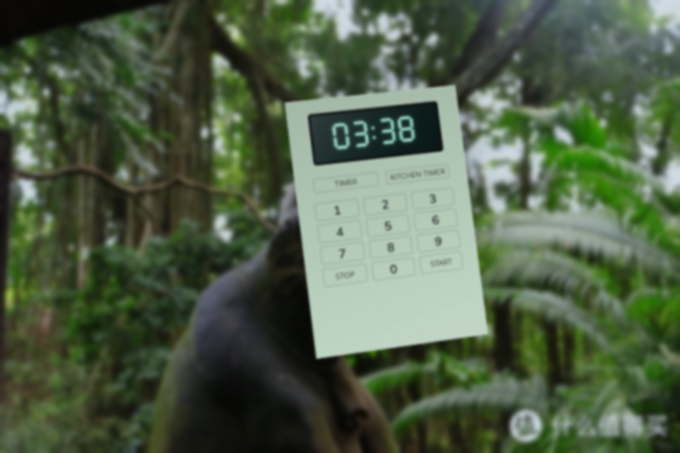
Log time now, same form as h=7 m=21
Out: h=3 m=38
